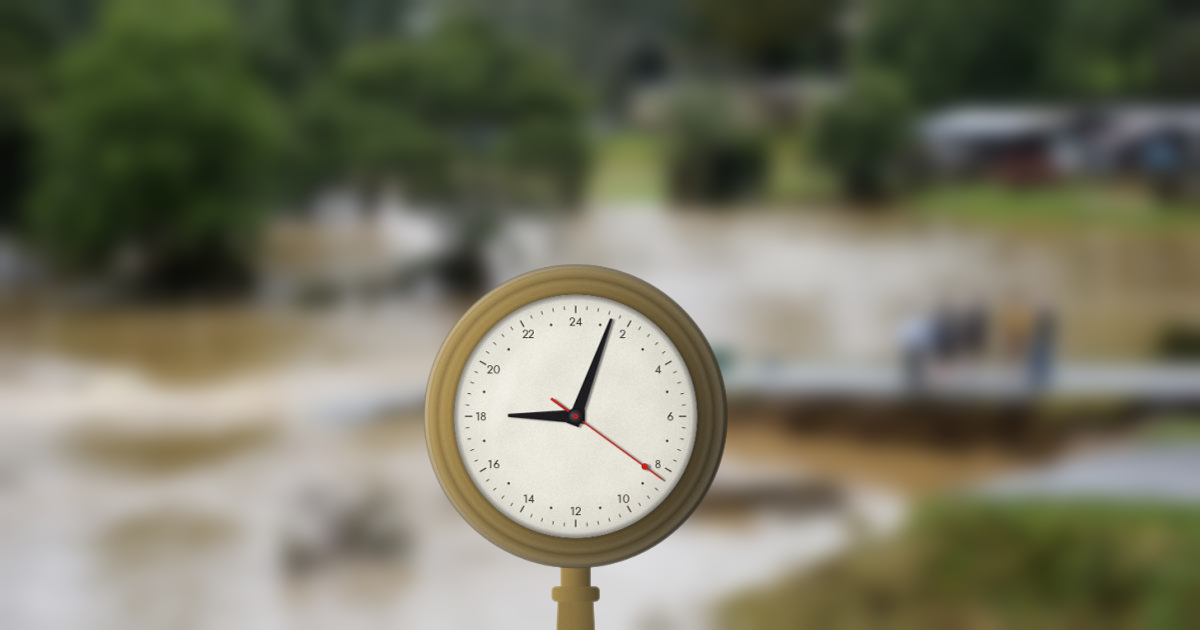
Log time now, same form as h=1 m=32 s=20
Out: h=18 m=3 s=21
